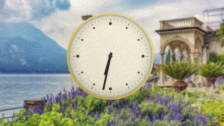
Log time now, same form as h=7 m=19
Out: h=6 m=32
